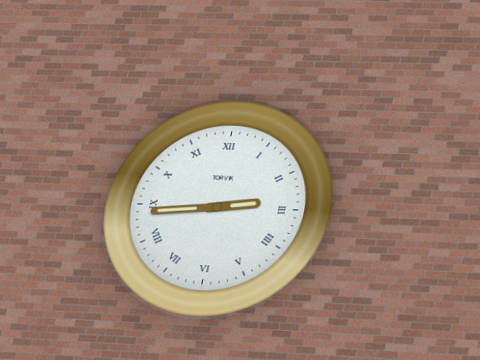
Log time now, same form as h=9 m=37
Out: h=2 m=44
